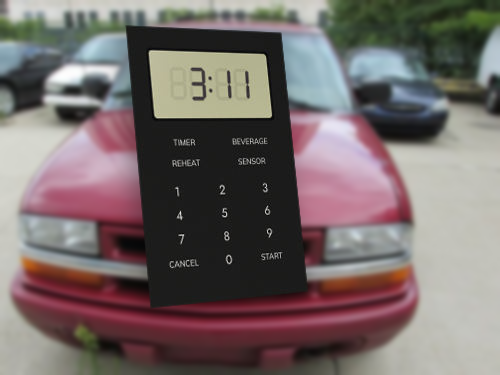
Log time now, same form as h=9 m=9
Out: h=3 m=11
